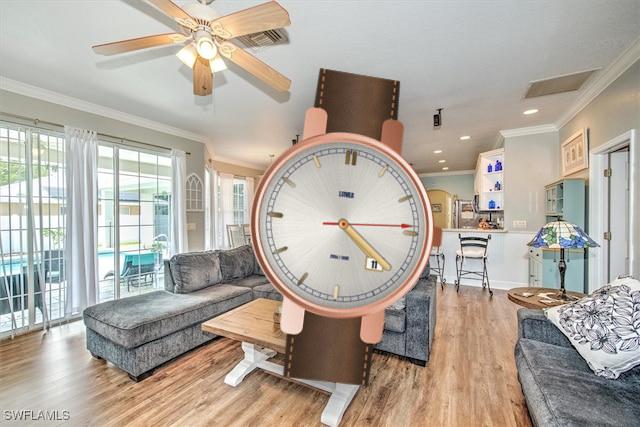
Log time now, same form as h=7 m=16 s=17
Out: h=4 m=21 s=14
